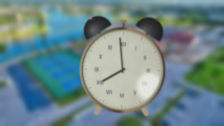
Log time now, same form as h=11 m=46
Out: h=7 m=59
